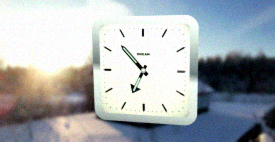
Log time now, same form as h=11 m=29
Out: h=6 m=53
